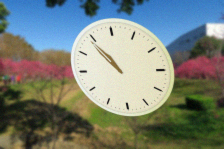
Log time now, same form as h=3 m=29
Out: h=10 m=54
